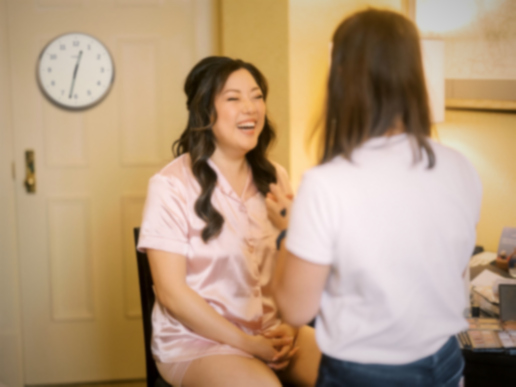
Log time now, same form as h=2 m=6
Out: h=12 m=32
